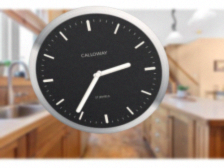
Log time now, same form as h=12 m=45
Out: h=2 m=36
